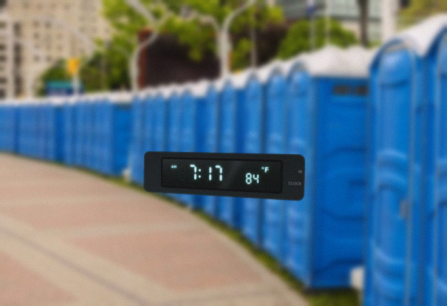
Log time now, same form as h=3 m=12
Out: h=7 m=17
